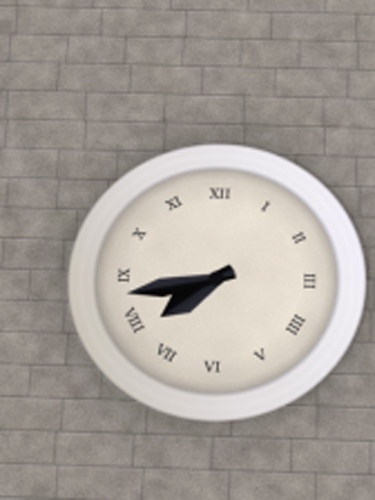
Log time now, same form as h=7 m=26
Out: h=7 m=43
